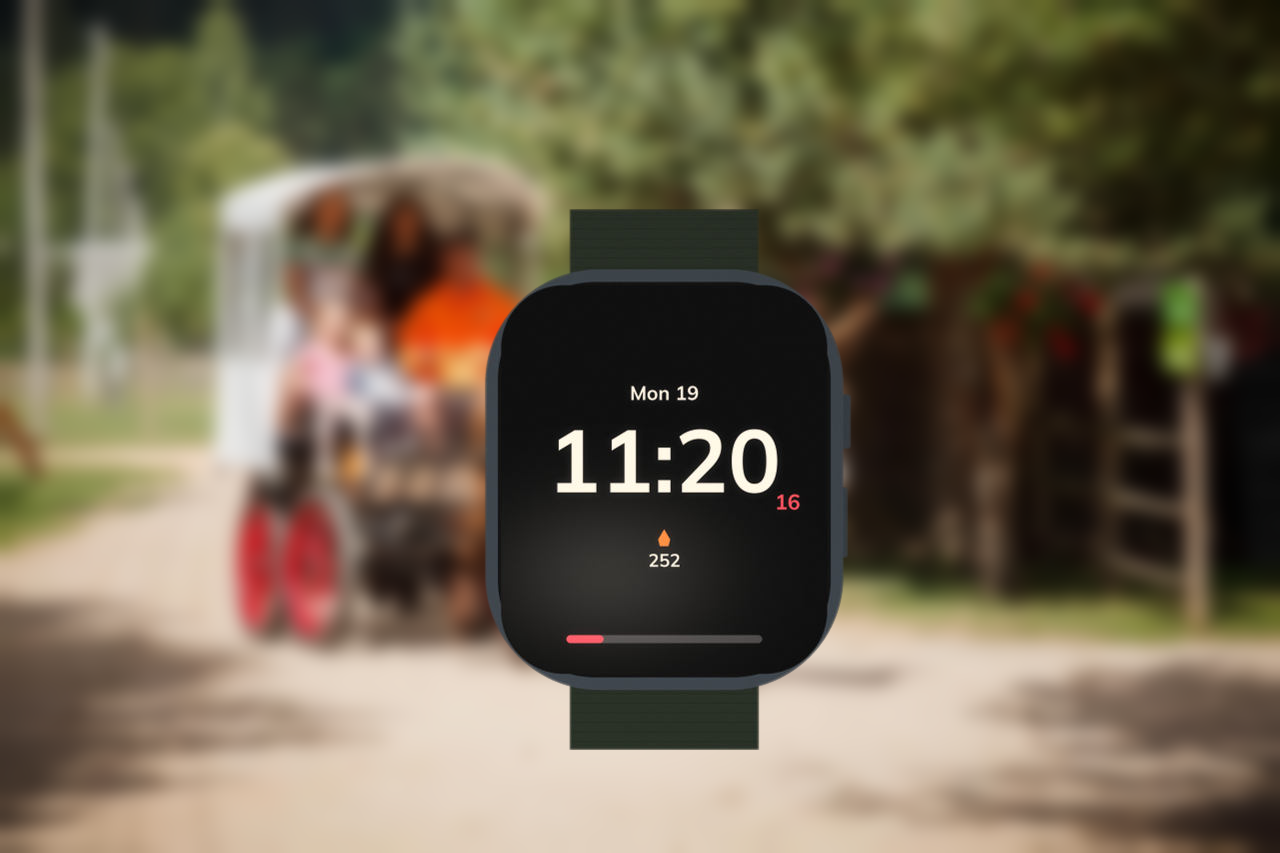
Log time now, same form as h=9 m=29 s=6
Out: h=11 m=20 s=16
